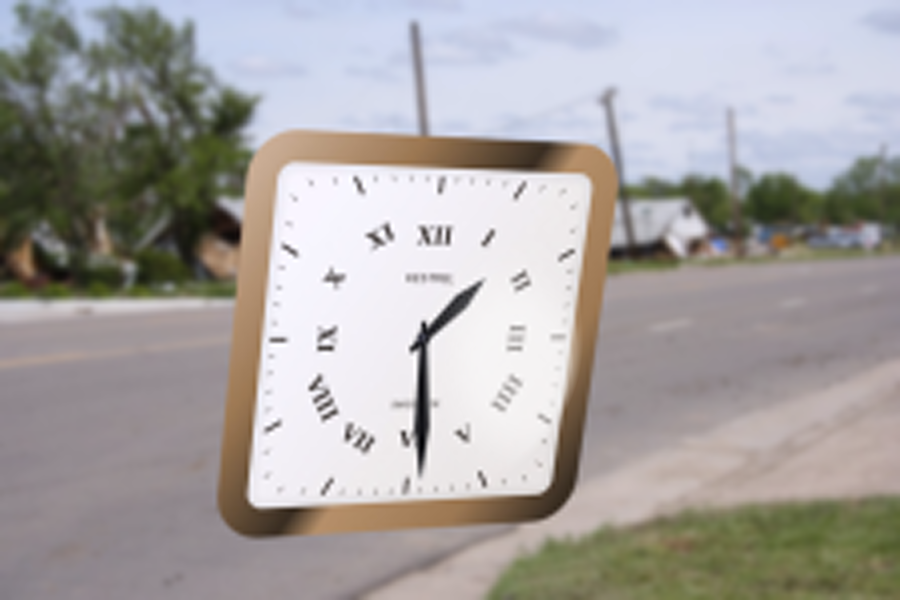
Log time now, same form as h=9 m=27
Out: h=1 m=29
